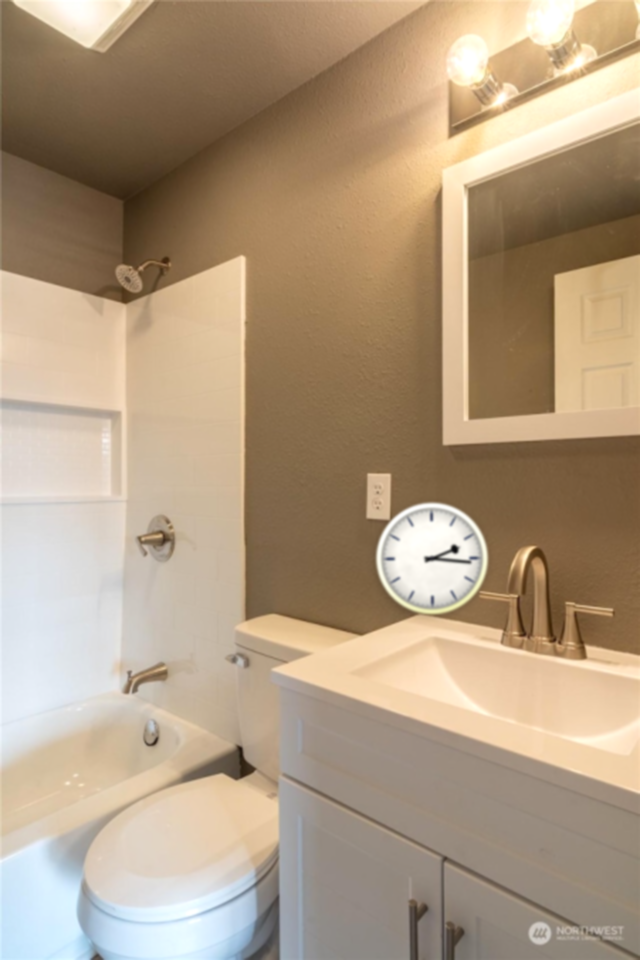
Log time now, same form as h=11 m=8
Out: h=2 m=16
